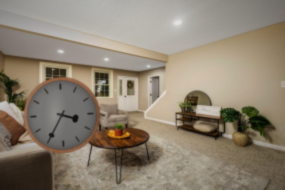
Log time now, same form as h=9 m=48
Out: h=3 m=35
